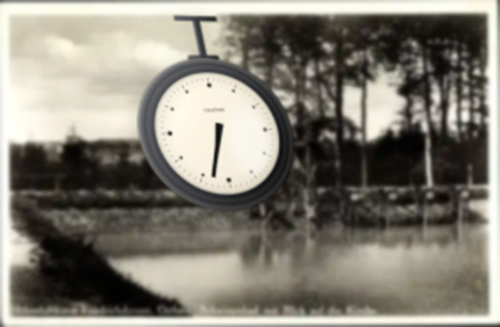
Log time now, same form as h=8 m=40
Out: h=6 m=33
